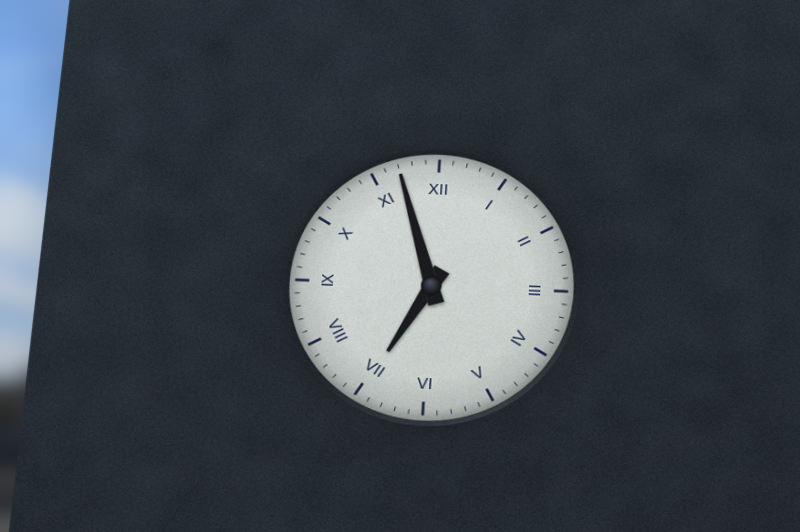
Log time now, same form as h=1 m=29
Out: h=6 m=57
